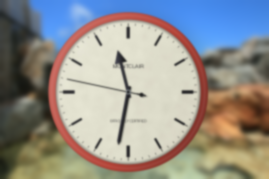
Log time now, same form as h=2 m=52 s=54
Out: h=11 m=31 s=47
